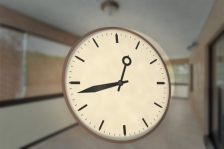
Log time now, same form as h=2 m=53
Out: h=12 m=43
